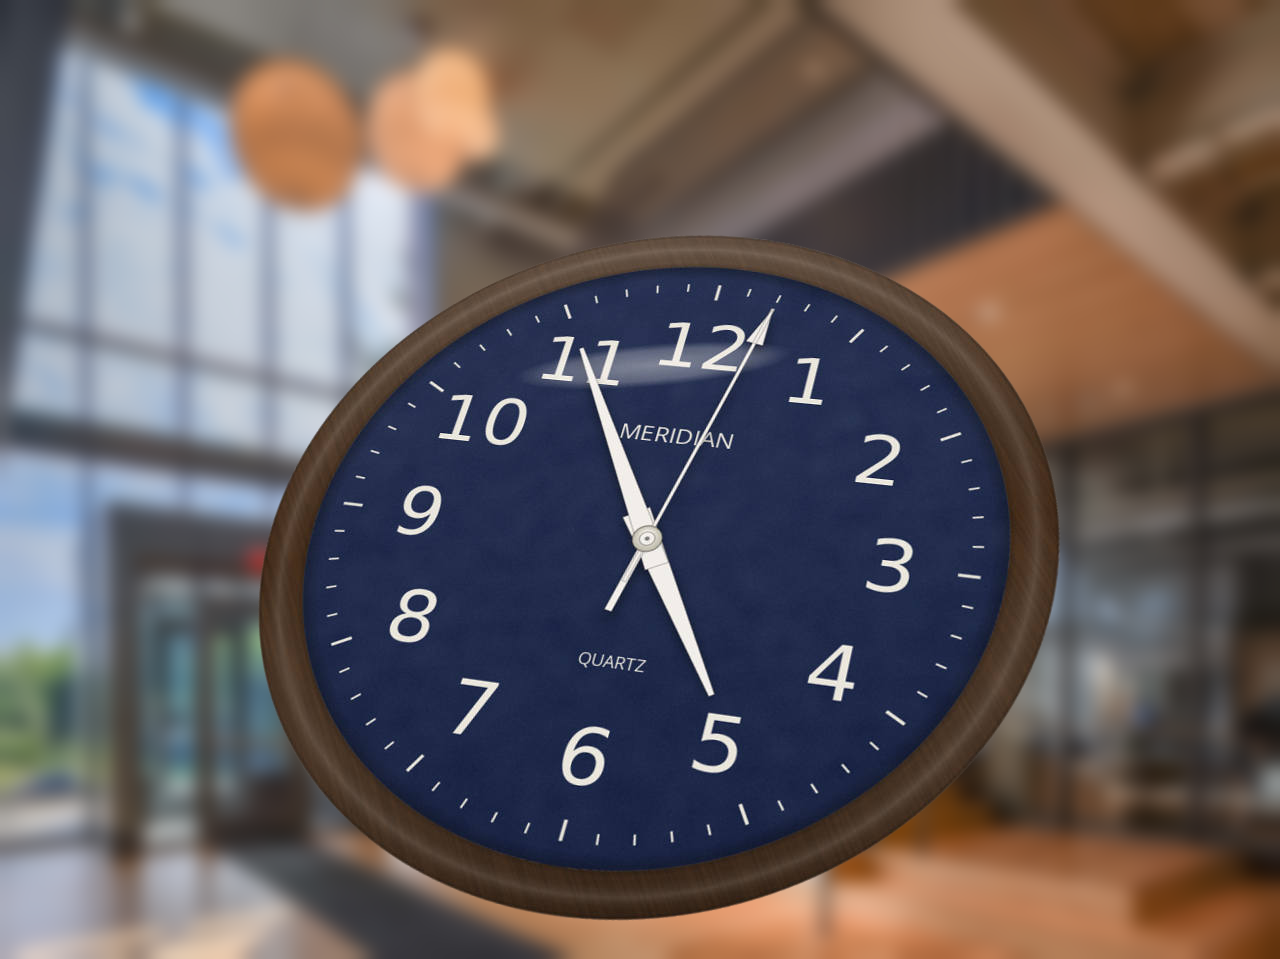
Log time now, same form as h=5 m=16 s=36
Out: h=4 m=55 s=2
